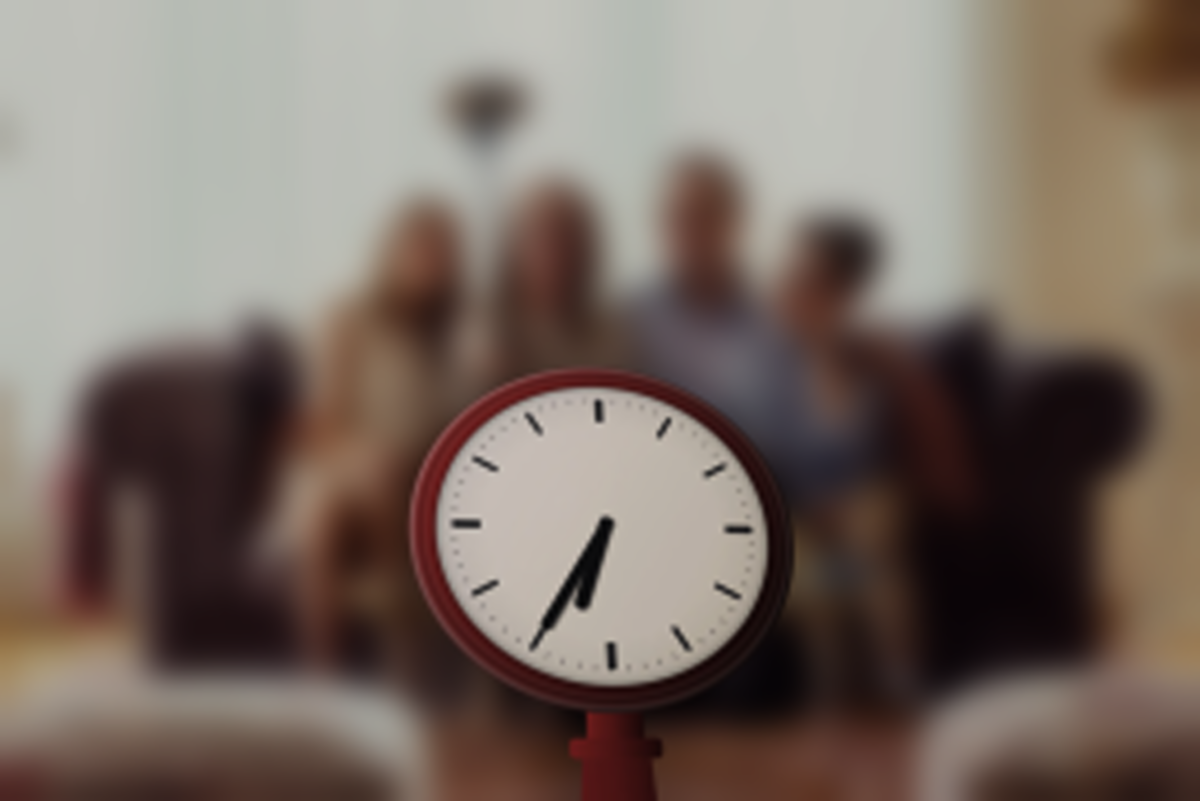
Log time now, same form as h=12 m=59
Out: h=6 m=35
